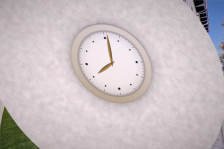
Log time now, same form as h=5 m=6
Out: h=8 m=1
